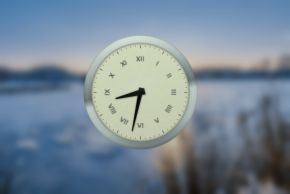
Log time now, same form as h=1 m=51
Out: h=8 m=32
